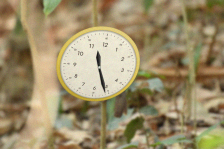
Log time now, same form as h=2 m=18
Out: h=11 m=26
